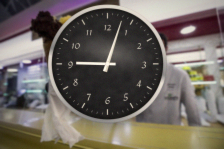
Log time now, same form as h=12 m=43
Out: h=9 m=3
